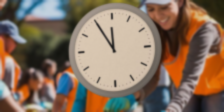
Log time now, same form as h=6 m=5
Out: h=11 m=55
